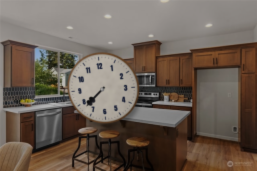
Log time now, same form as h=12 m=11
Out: h=7 m=38
